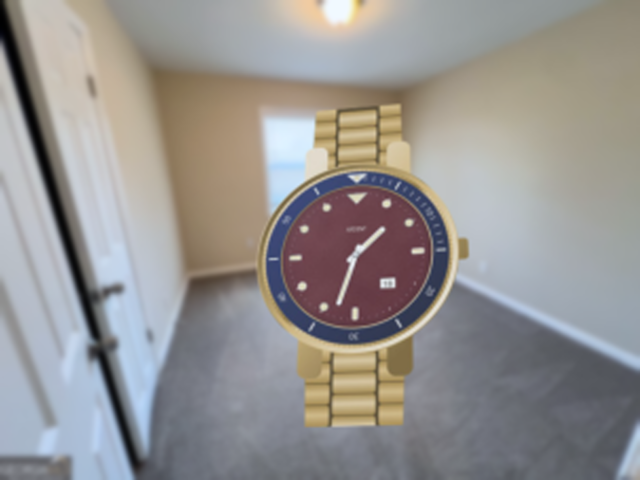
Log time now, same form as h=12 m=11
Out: h=1 m=33
